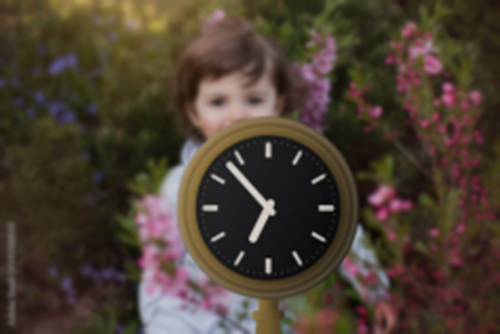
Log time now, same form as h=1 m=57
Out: h=6 m=53
